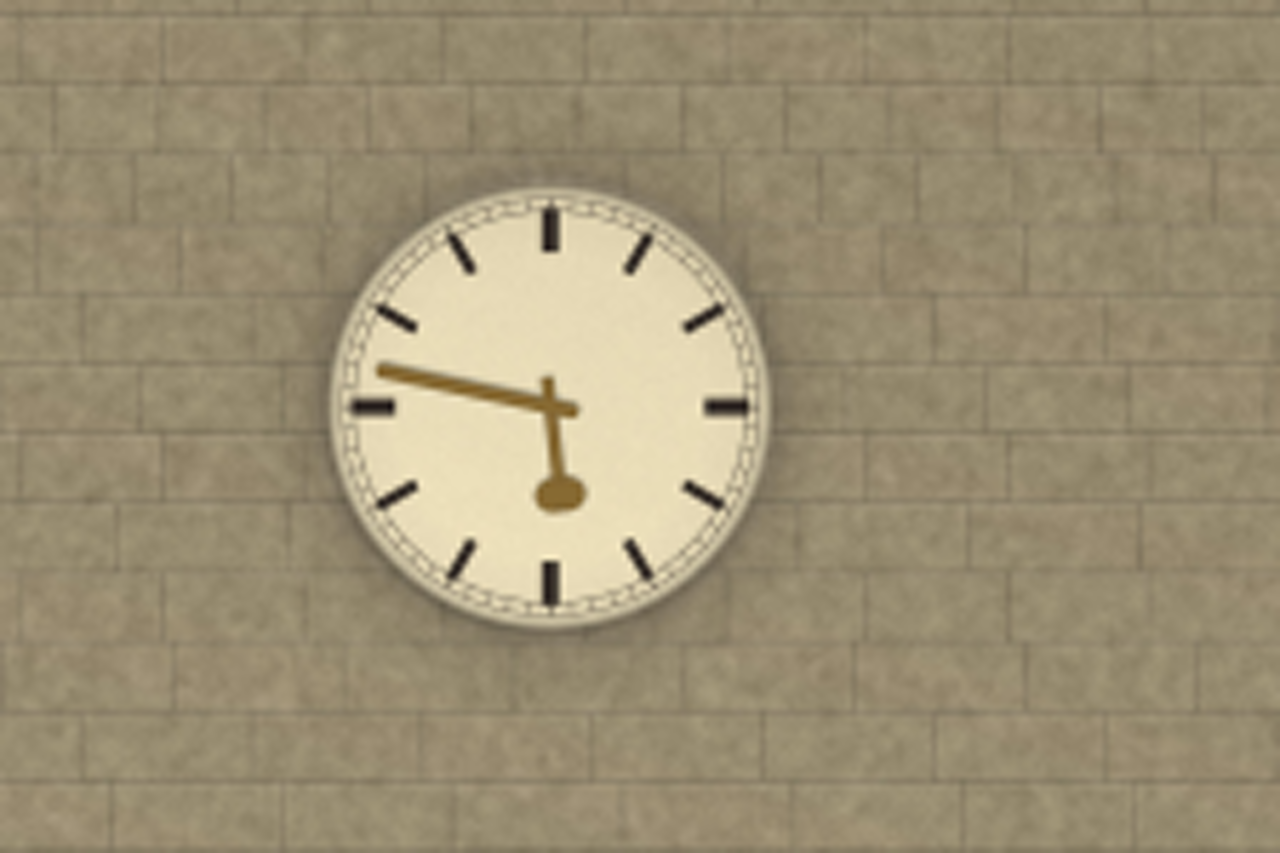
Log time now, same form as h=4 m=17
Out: h=5 m=47
